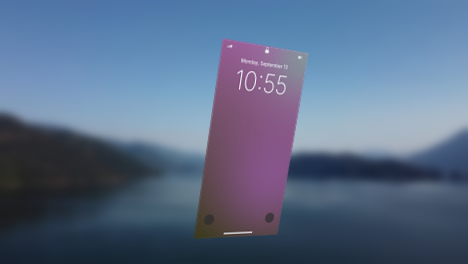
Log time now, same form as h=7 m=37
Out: h=10 m=55
